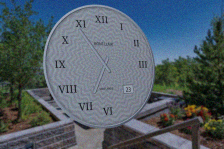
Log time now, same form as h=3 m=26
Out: h=6 m=54
